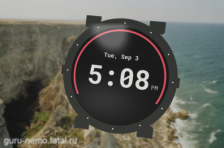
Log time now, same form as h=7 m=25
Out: h=5 m=8
